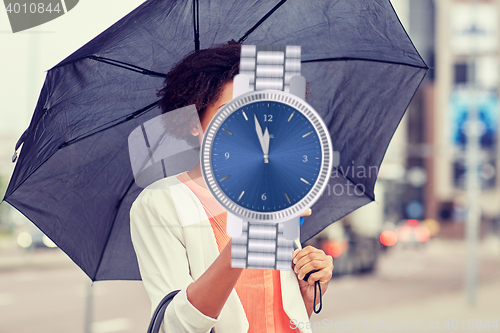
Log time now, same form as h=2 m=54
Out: h=11 m=57
